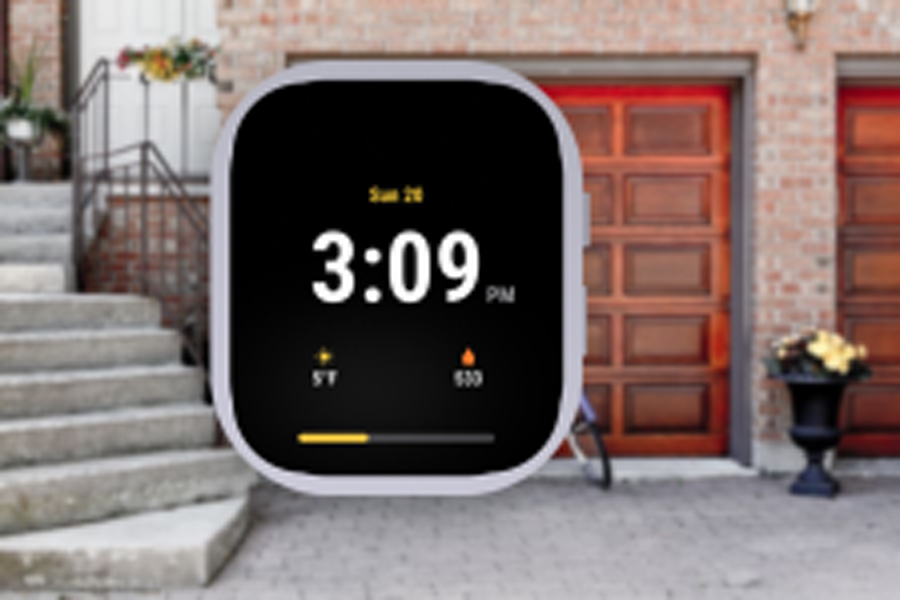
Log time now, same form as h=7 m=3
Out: h=3 m=9
